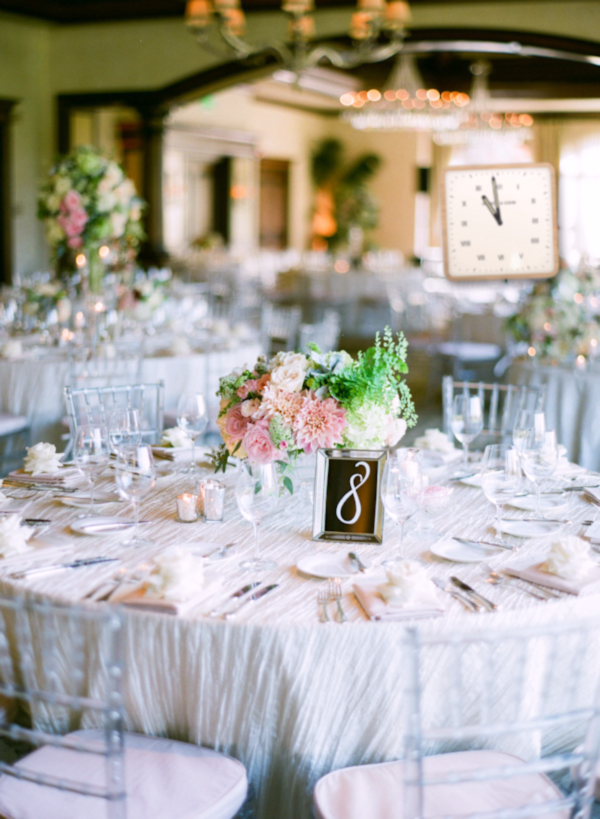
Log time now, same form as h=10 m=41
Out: h=10 m=59
